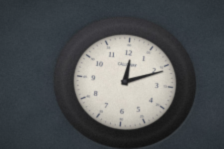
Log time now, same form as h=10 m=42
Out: h=12 m=11
